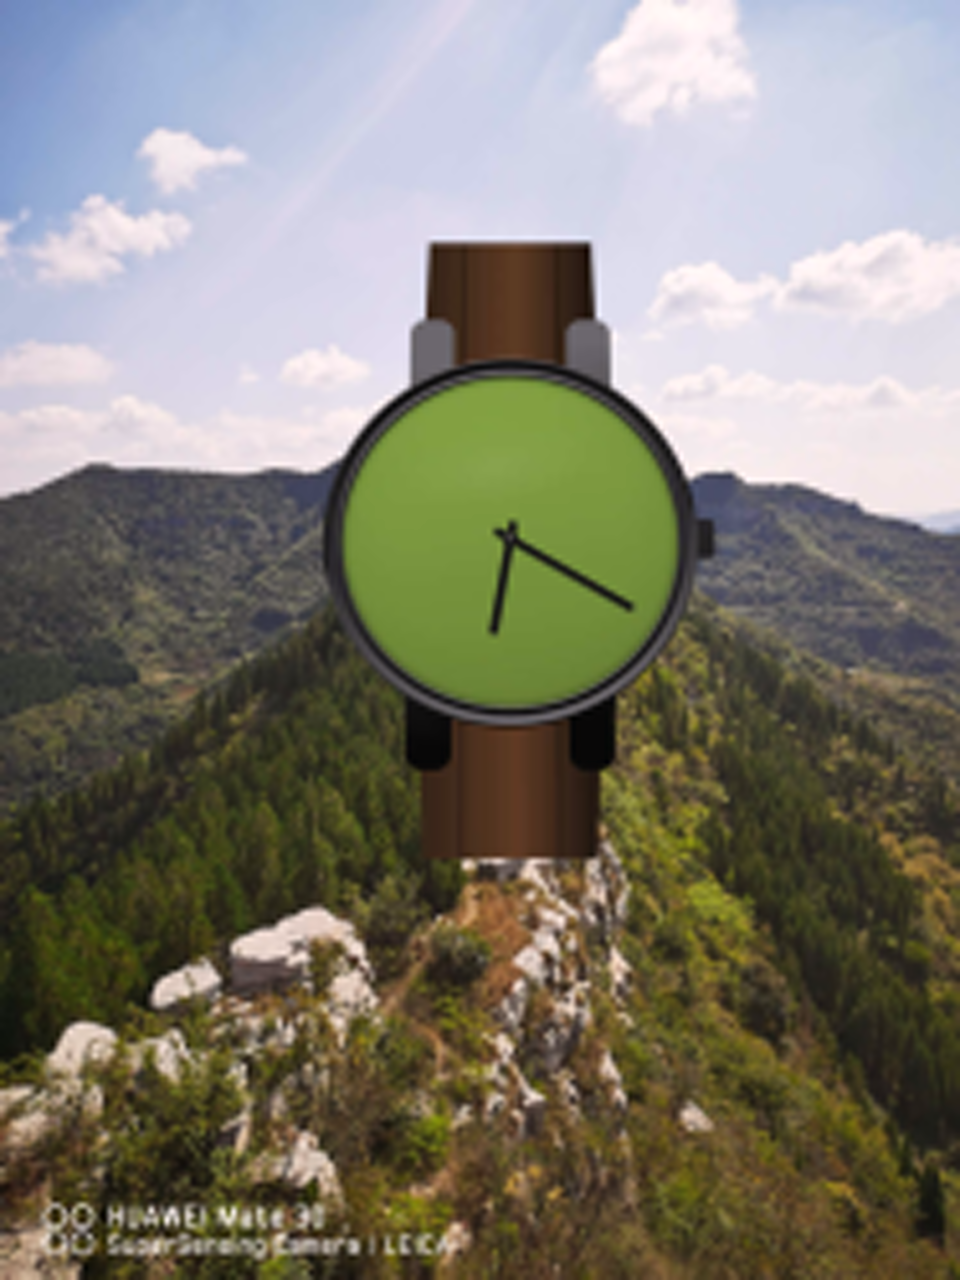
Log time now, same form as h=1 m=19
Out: h=6 m=20
